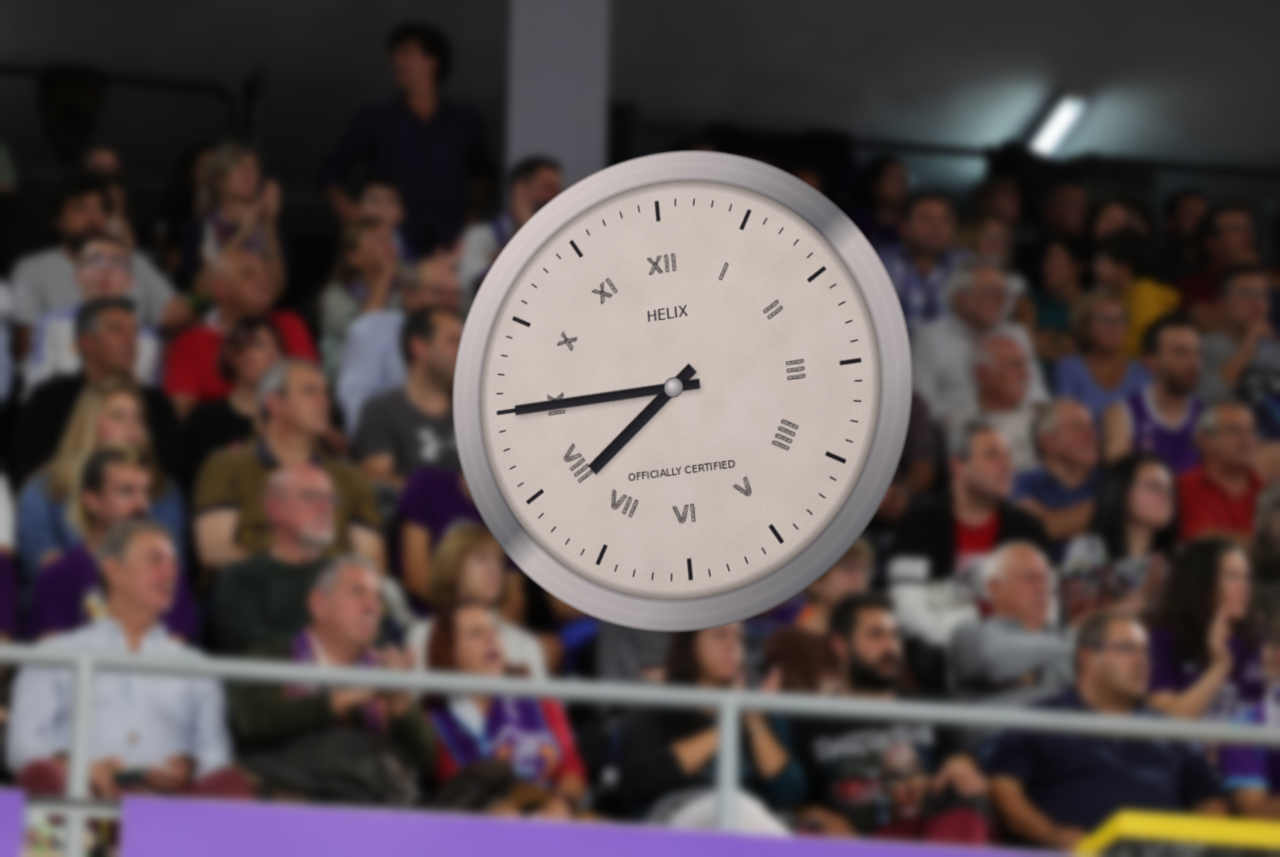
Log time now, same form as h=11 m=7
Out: h=7 m=45
